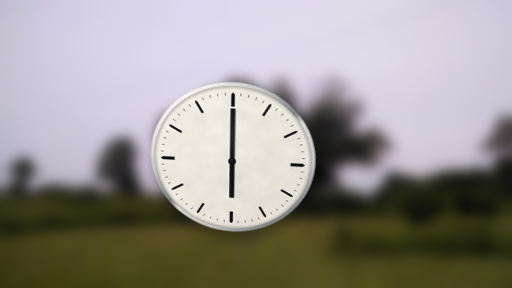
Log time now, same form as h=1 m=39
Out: h=6 m=0
